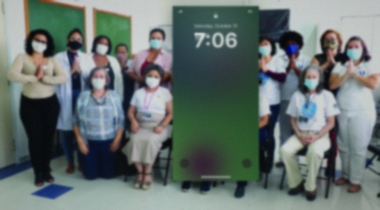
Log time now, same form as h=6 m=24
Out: h=7 m=6
